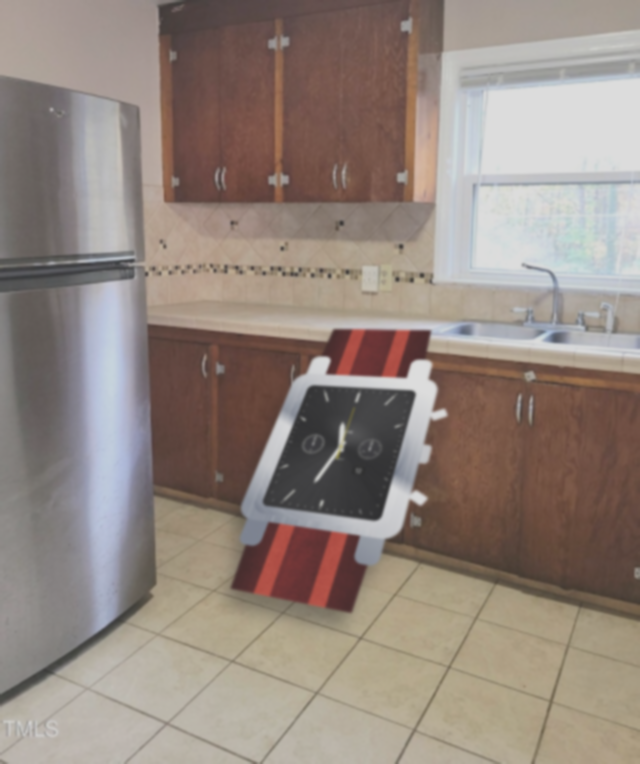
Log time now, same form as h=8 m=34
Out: h=11 m=33
